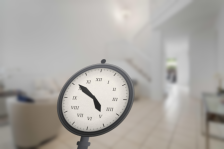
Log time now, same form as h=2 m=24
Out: h=4 m=51
